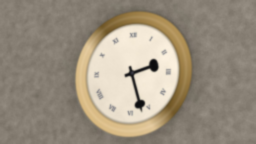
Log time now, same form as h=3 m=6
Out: h=2 m=27
